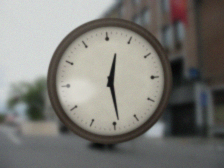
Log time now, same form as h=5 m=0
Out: h=12 m=29
